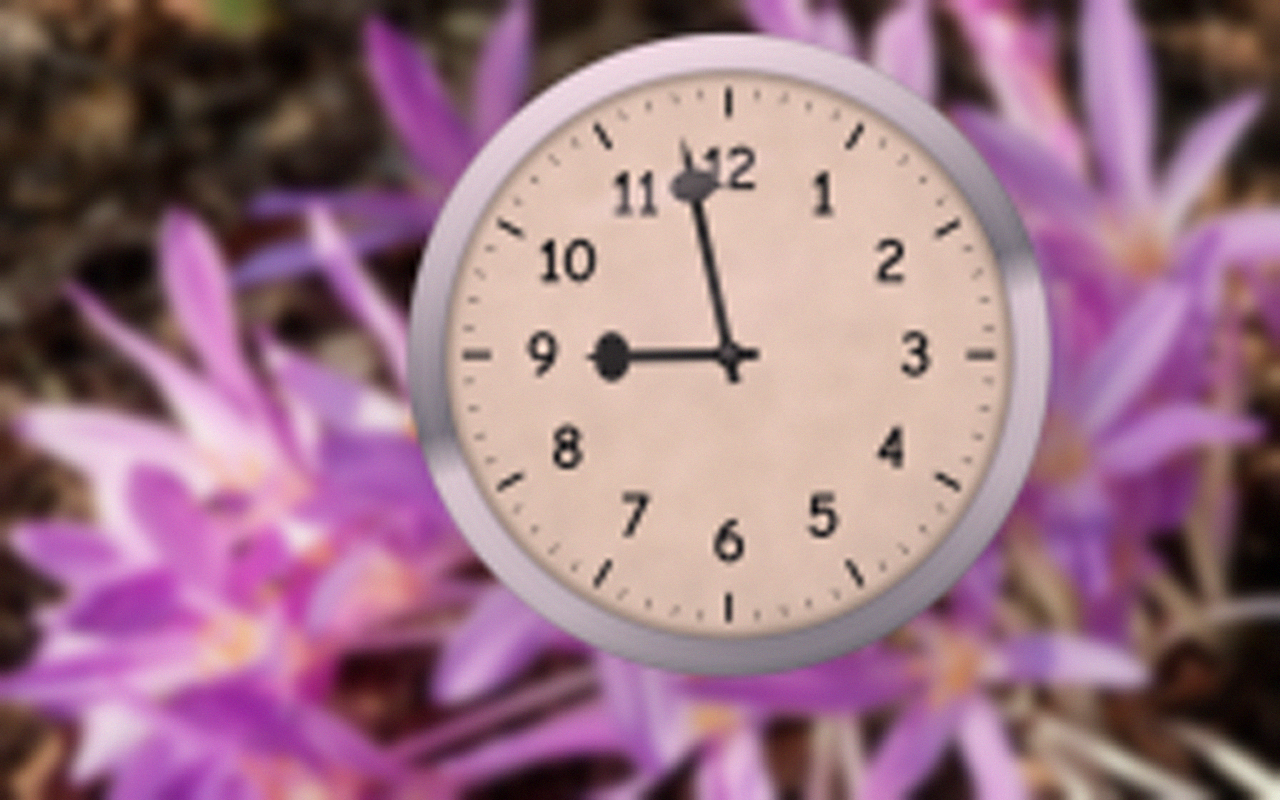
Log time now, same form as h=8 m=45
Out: h=8 m=58
